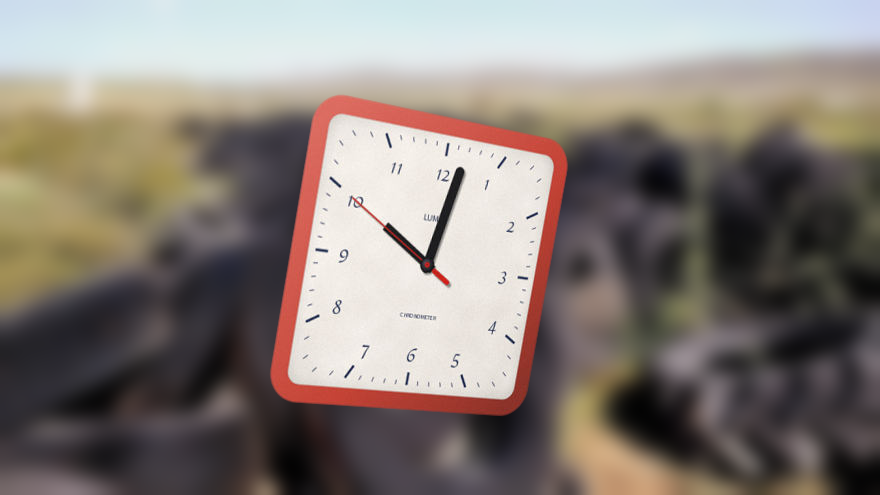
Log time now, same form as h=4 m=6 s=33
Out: h=10 m=1 s=50
